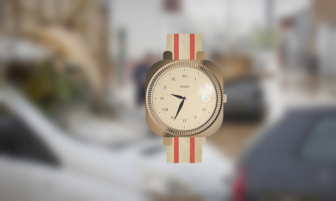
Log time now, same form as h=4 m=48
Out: h=9 m=34
